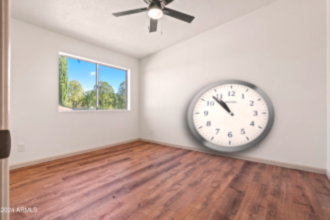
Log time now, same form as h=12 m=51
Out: h=10 m=53
